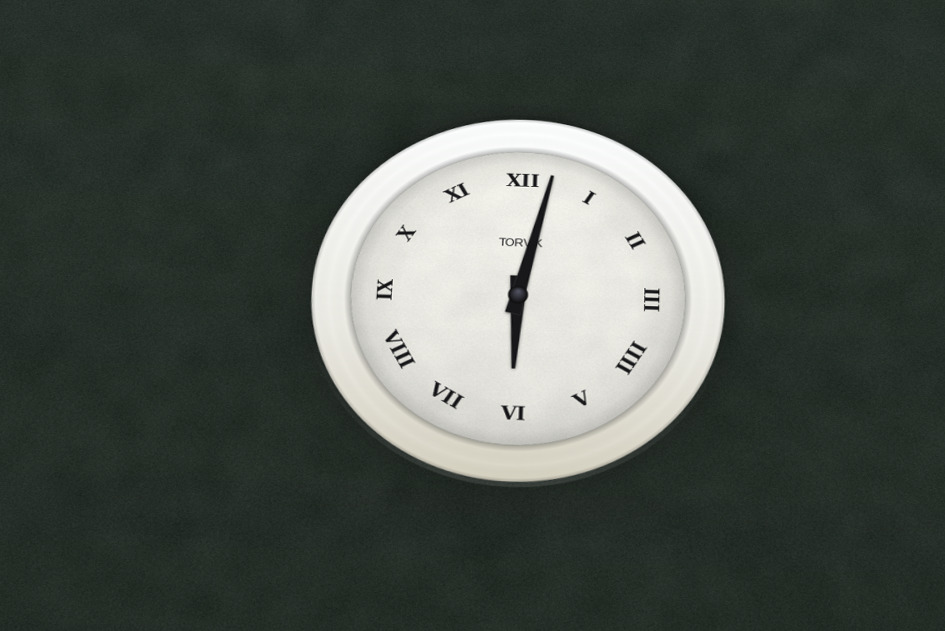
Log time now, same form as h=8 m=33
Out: h=6 m=2
